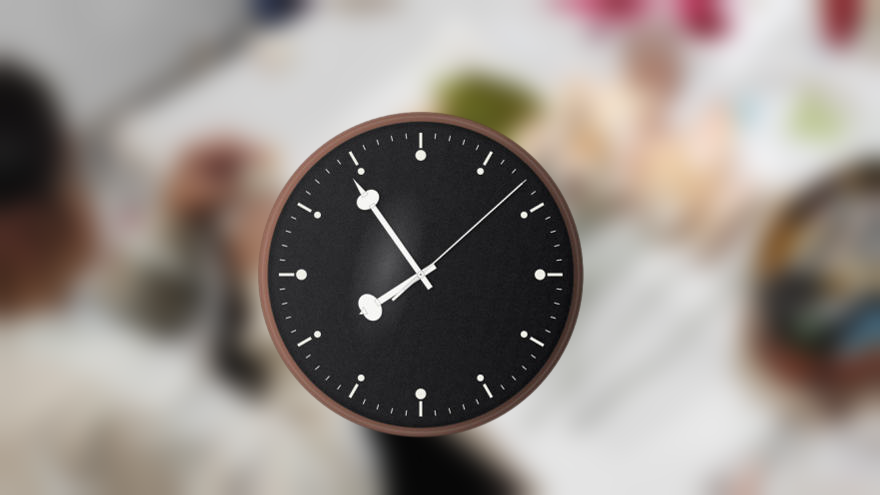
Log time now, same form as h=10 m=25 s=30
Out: h=7 m=54 s=8
